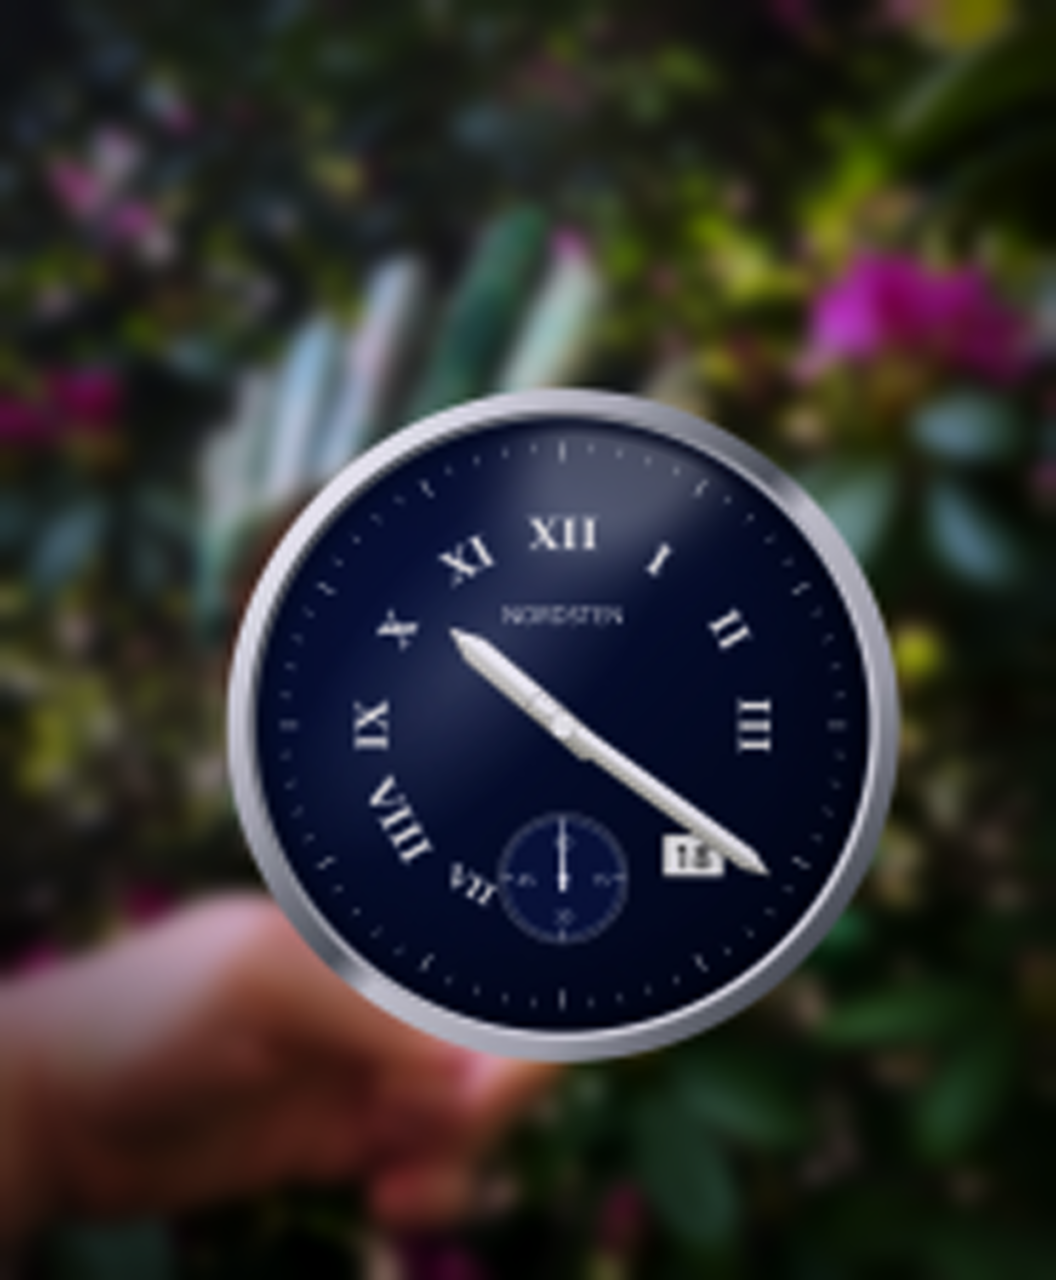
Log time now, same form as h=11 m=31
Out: h=10 m=21
